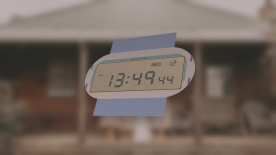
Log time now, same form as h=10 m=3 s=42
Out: h=13 m=49 s=44
